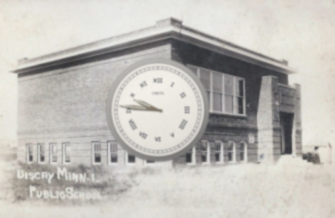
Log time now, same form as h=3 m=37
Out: h=9 m=46
